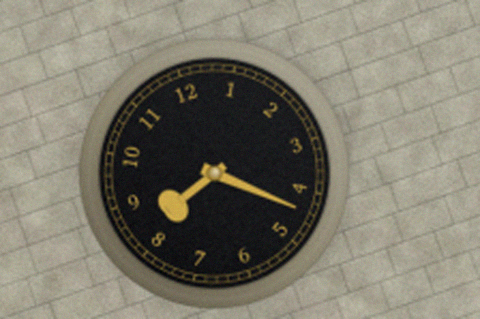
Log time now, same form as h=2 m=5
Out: h=8 m=22
